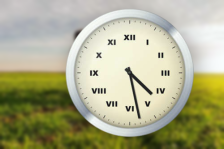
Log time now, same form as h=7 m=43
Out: h=4 m=28
